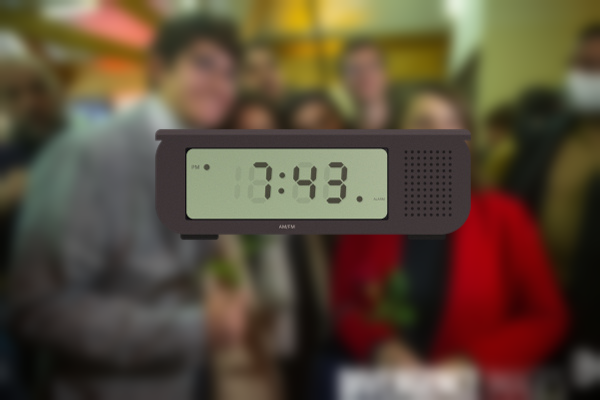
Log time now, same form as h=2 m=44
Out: h=7 m=43
